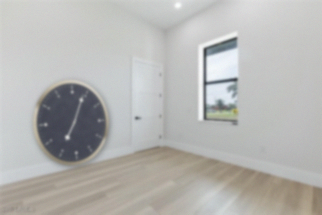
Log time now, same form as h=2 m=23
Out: h=7 m=4
